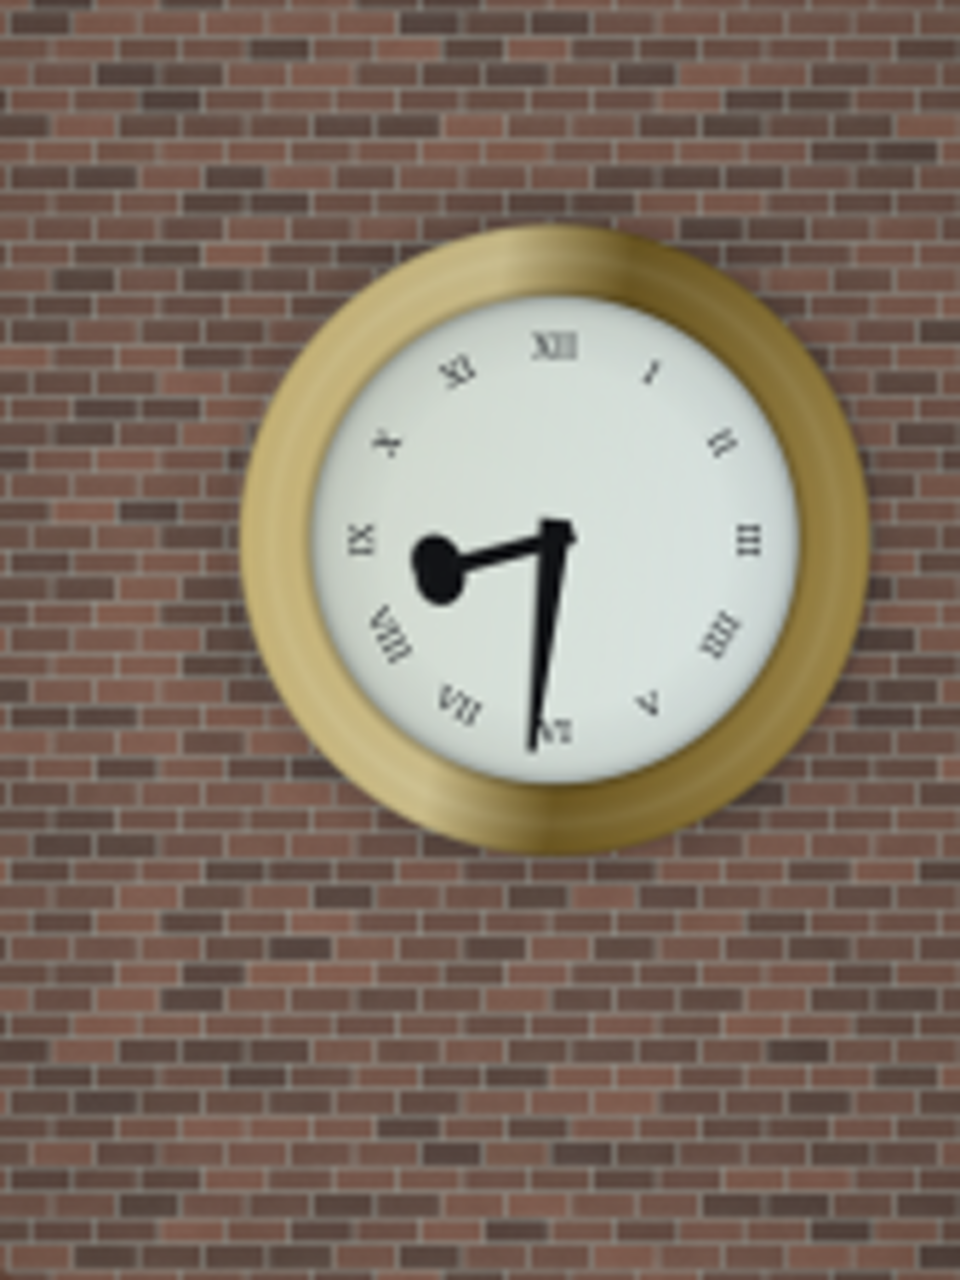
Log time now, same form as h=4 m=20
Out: h=8 m=31
